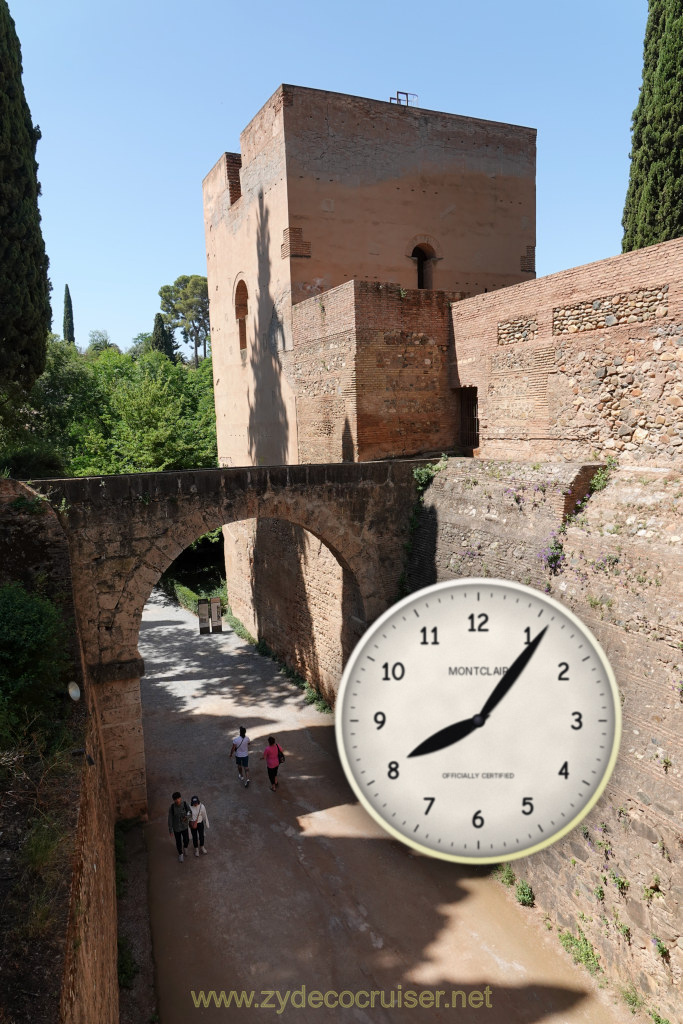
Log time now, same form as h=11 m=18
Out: h=8 m=6
